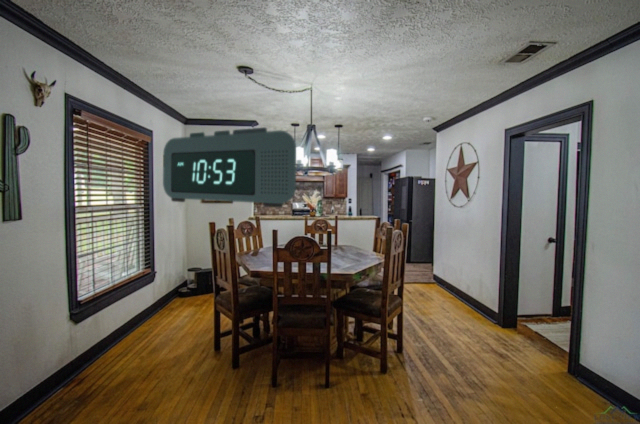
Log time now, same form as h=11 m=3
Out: h=10 m=53
